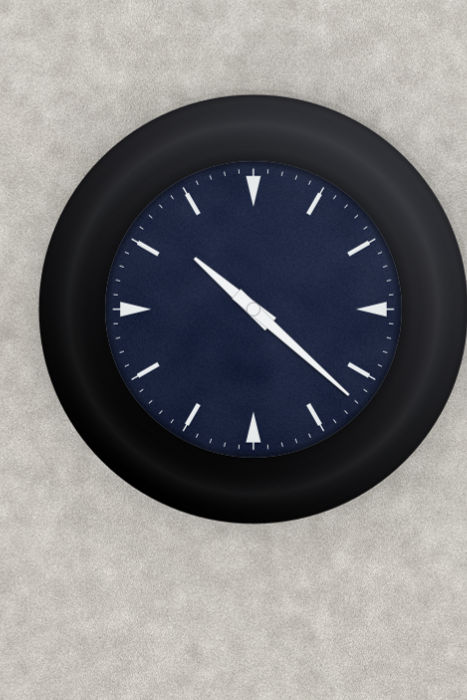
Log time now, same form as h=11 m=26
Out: h=10 m=22
